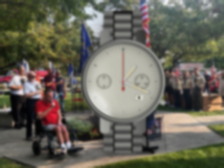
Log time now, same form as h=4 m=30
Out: h=1 m=19
